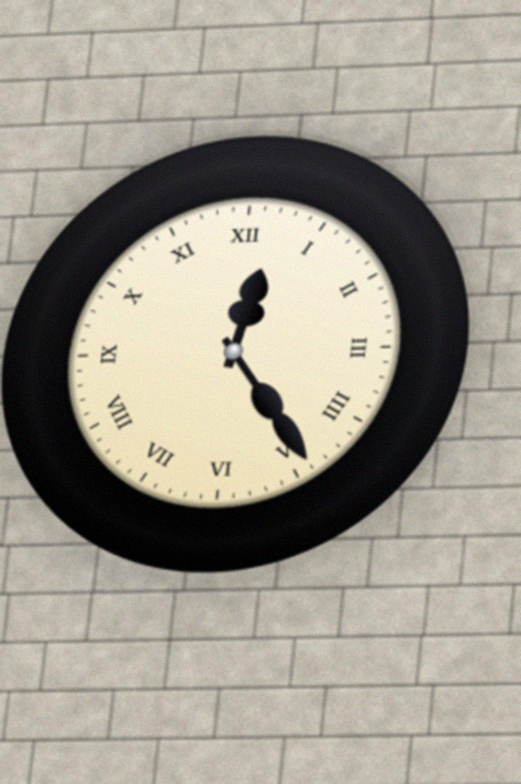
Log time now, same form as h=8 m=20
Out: h=12 m=24
